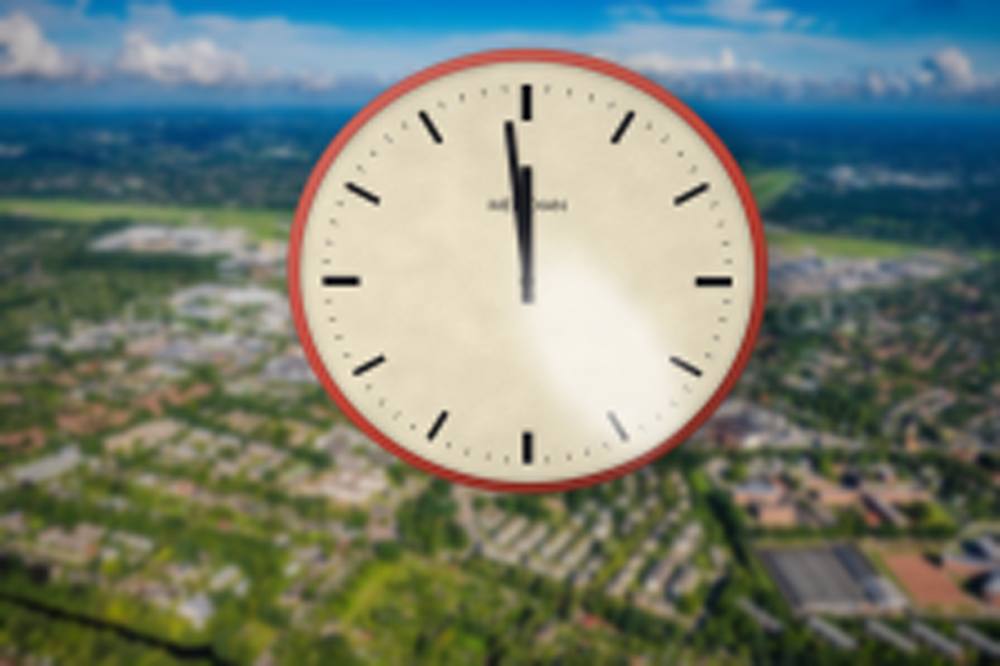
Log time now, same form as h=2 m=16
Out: h=11 m=59
